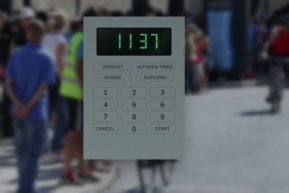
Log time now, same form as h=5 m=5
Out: h=11 m=37
